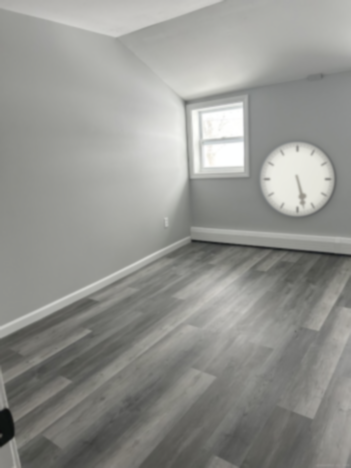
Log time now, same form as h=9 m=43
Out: h=5 m=28
